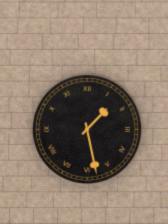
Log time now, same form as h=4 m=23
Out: h=1 m=28
